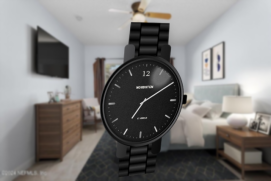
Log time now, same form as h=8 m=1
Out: h=7 m=10
